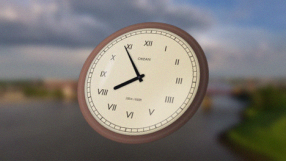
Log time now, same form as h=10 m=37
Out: h=7 m=54
